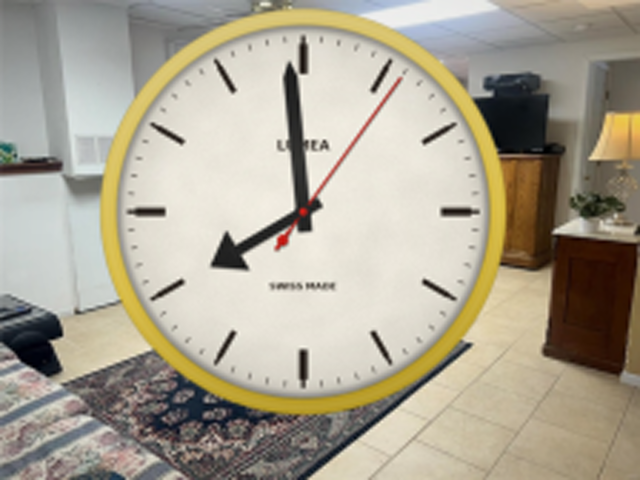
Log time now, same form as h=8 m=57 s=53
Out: h=7 m=59 s=6
